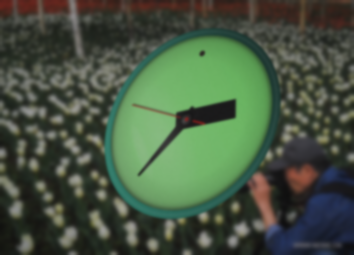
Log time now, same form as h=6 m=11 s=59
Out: h=2 m=35 s=47
